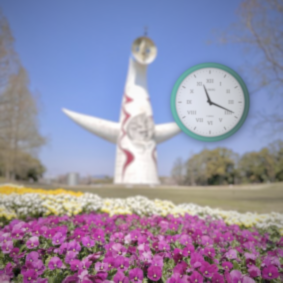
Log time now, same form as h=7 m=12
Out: h=11 m=19
